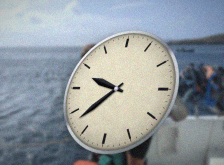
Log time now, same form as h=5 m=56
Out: h=9 m=38
